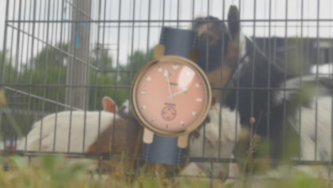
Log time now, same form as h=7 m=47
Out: h=1 m=57
